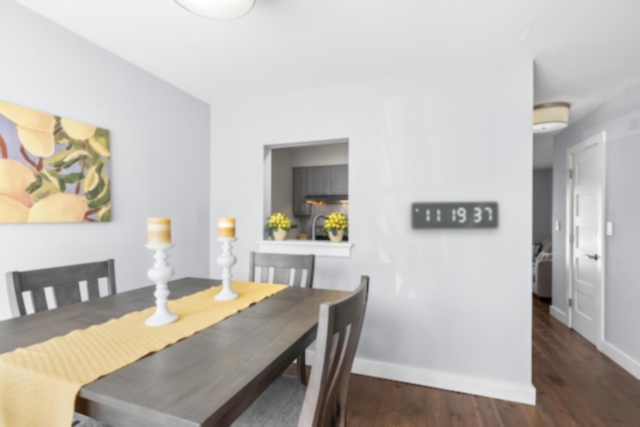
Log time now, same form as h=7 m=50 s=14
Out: h=11 m=19 s=37
